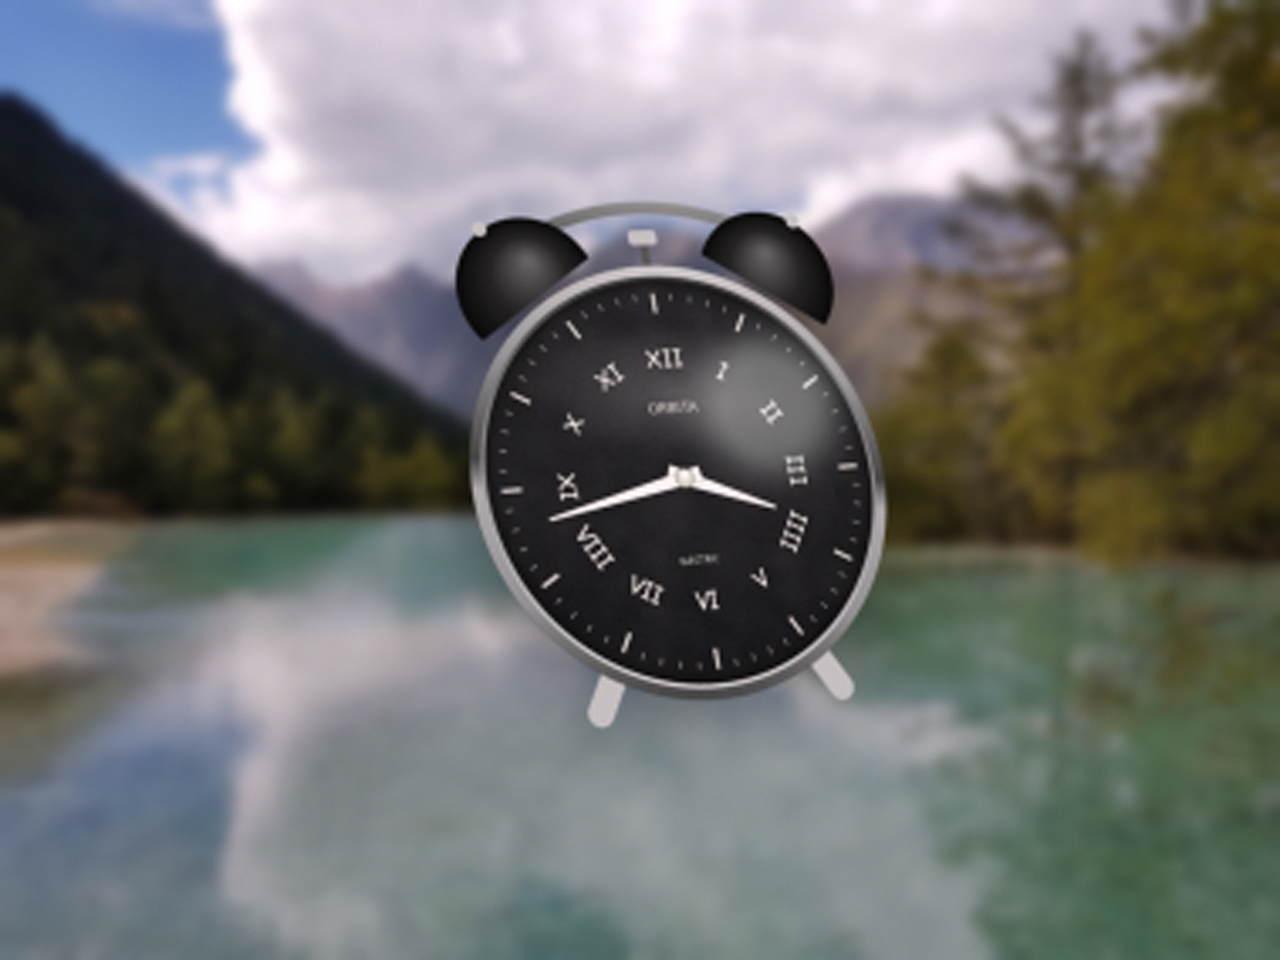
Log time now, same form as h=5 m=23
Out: h=3 m=43
